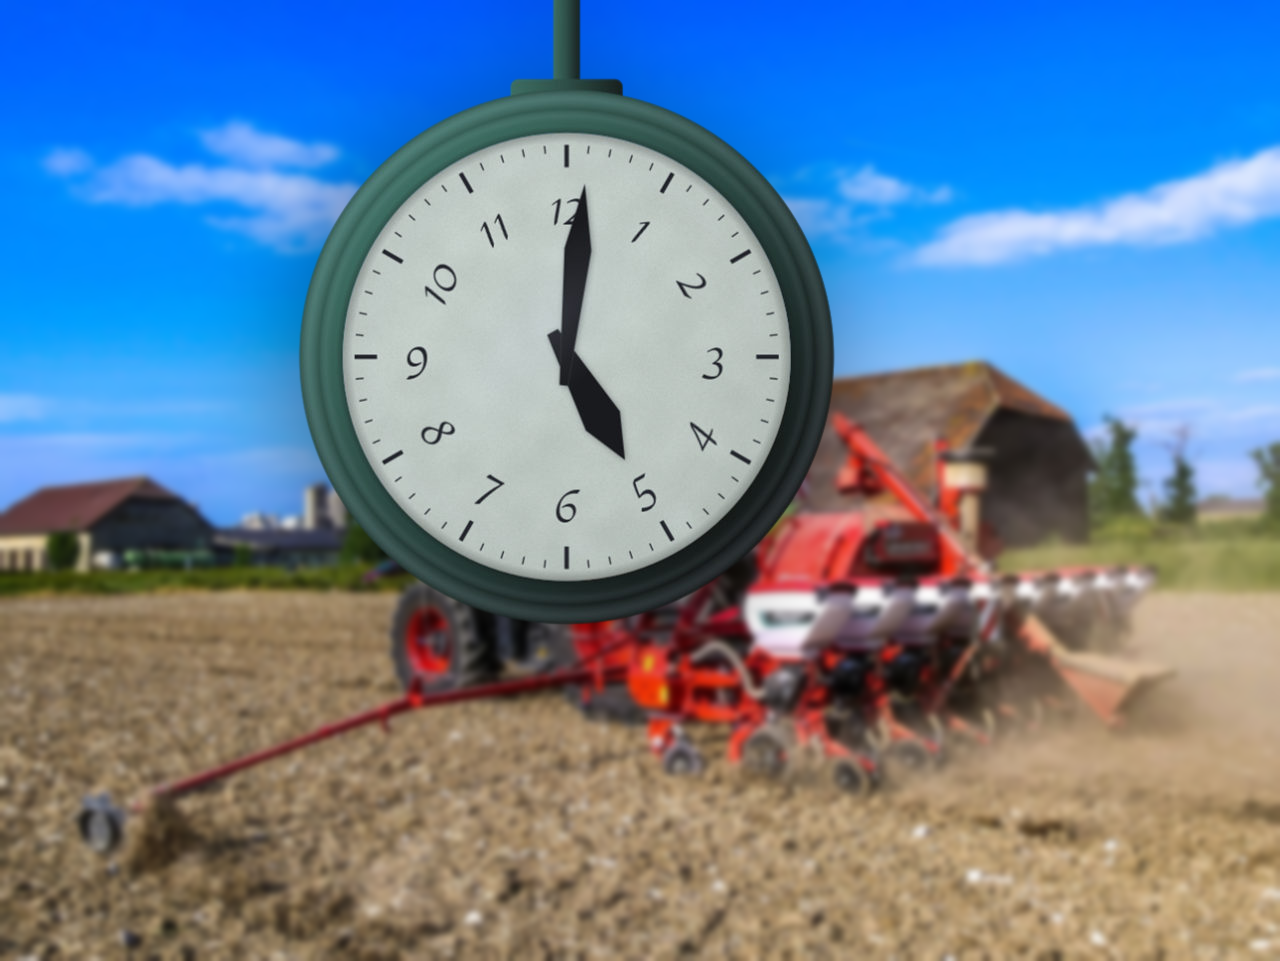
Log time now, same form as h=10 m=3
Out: h=5 m=1
